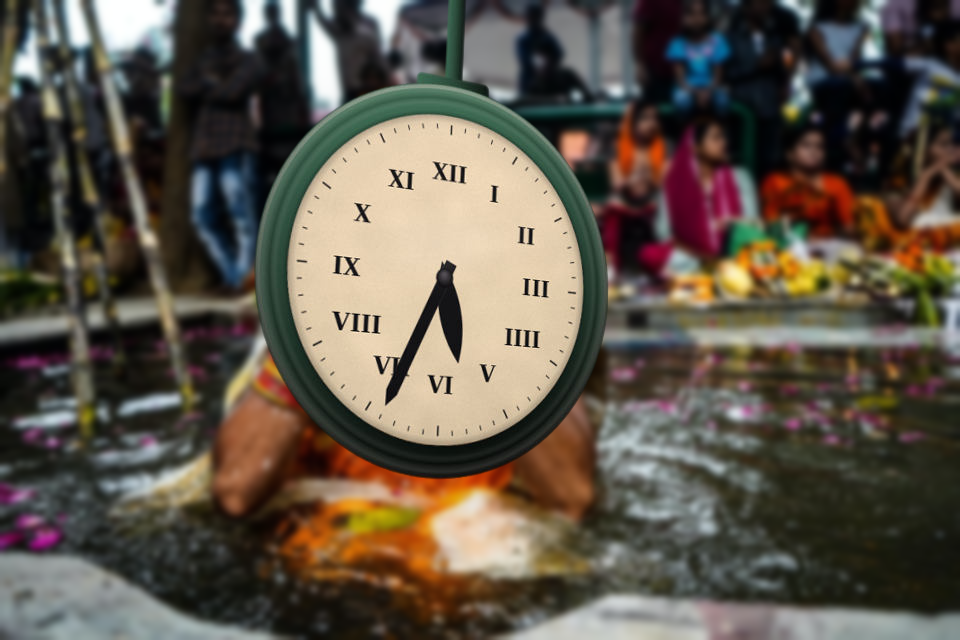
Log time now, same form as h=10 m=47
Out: h=5 m=34
